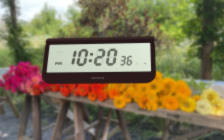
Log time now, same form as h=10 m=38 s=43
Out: h=10 m=20 s=36
